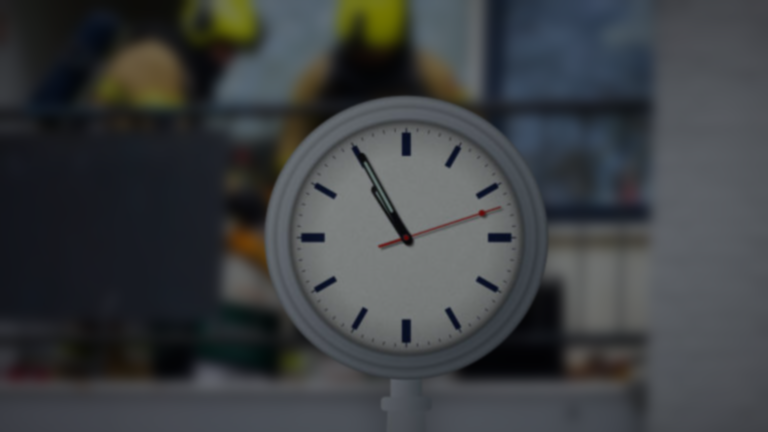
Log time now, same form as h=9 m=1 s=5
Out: h=10 m=55 s=12
